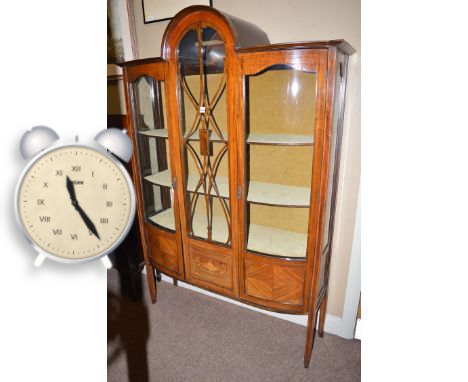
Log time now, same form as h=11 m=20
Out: h=11 m=24
